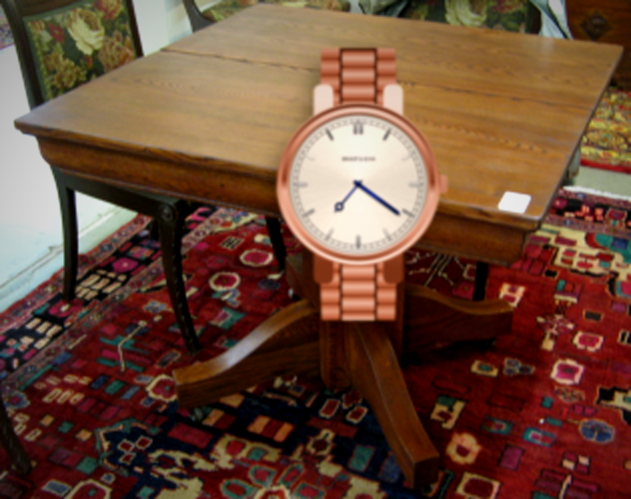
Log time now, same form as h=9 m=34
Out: h=7 m=21
